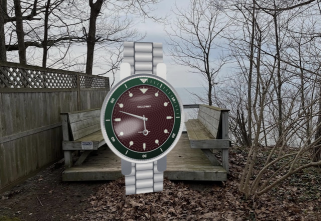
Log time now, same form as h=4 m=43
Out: h=5 m=48
